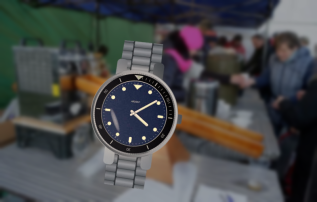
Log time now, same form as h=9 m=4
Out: h=4 m=9
